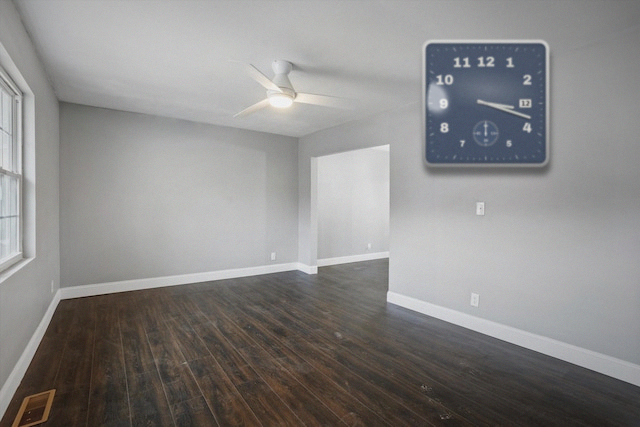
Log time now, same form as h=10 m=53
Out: h=3 m=18
